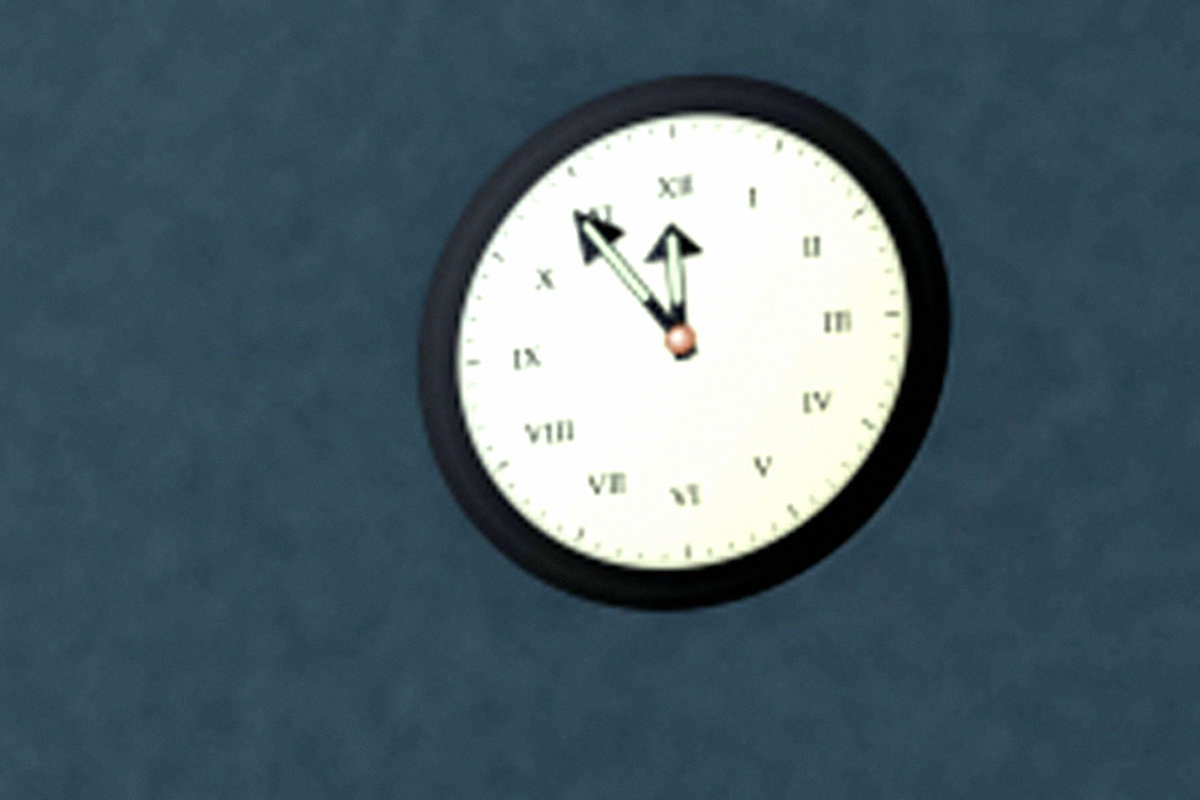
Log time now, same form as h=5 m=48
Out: h=11 m=54
